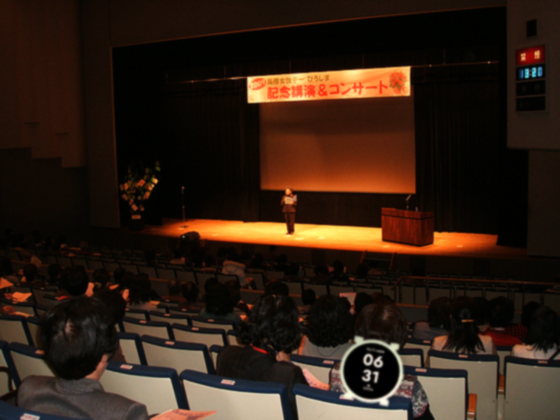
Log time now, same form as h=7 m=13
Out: h=6 m=31
